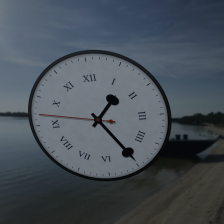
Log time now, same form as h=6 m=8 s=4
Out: h=1 m=24 s=47
